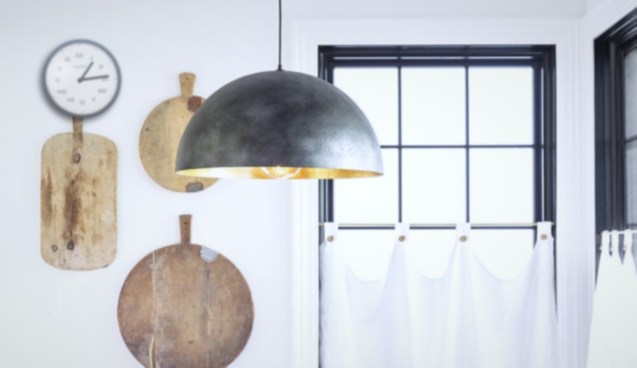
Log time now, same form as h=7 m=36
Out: h=1 m=14
